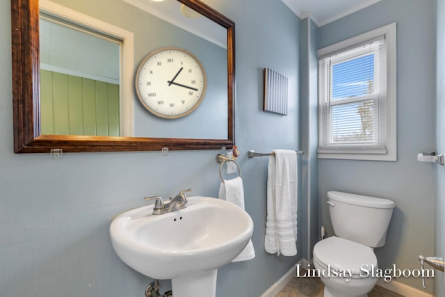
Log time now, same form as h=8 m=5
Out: h=1 m=18
